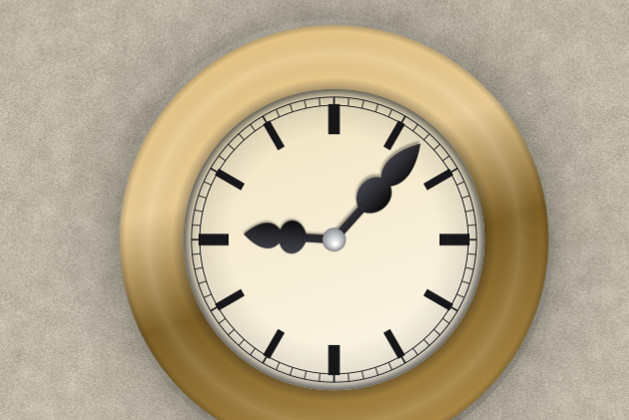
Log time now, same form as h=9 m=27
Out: h=9 m=7
